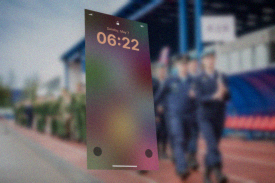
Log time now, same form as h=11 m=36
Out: h=6 m=22
